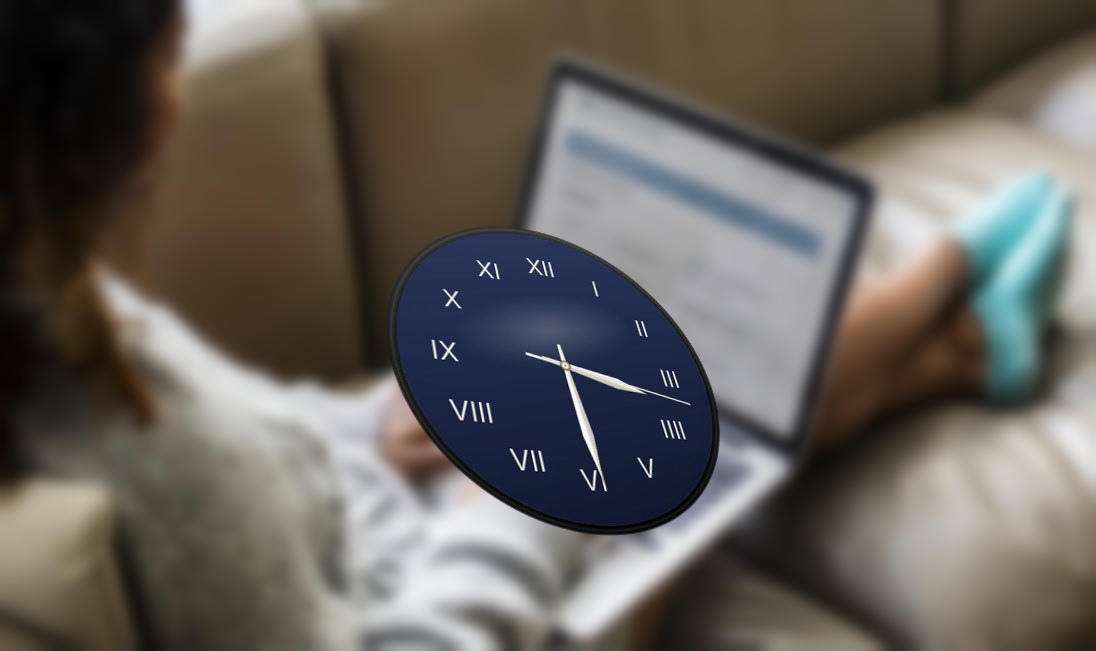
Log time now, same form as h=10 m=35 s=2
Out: h=3 m=29 s=17
